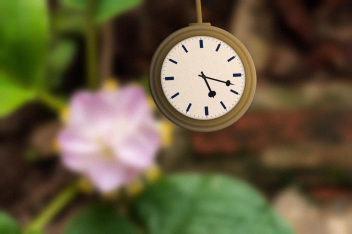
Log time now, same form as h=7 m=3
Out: h=5 m=18
